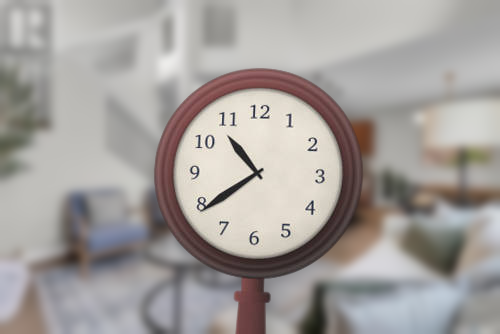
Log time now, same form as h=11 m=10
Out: h=10 m=39
